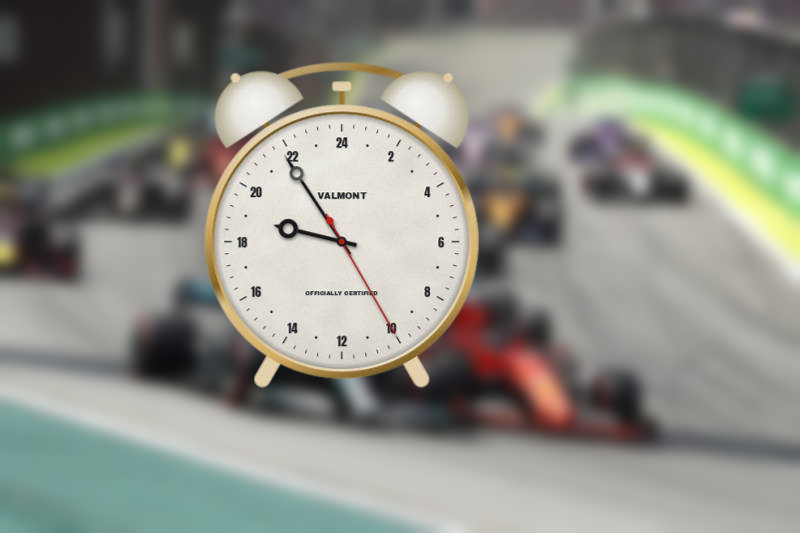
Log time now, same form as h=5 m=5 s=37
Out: h=18 m=54 s=25
